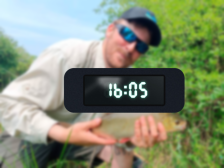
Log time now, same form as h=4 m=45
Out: h=16 m=5
